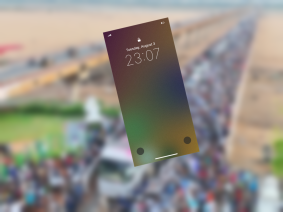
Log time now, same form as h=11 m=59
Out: h=23 m=7
